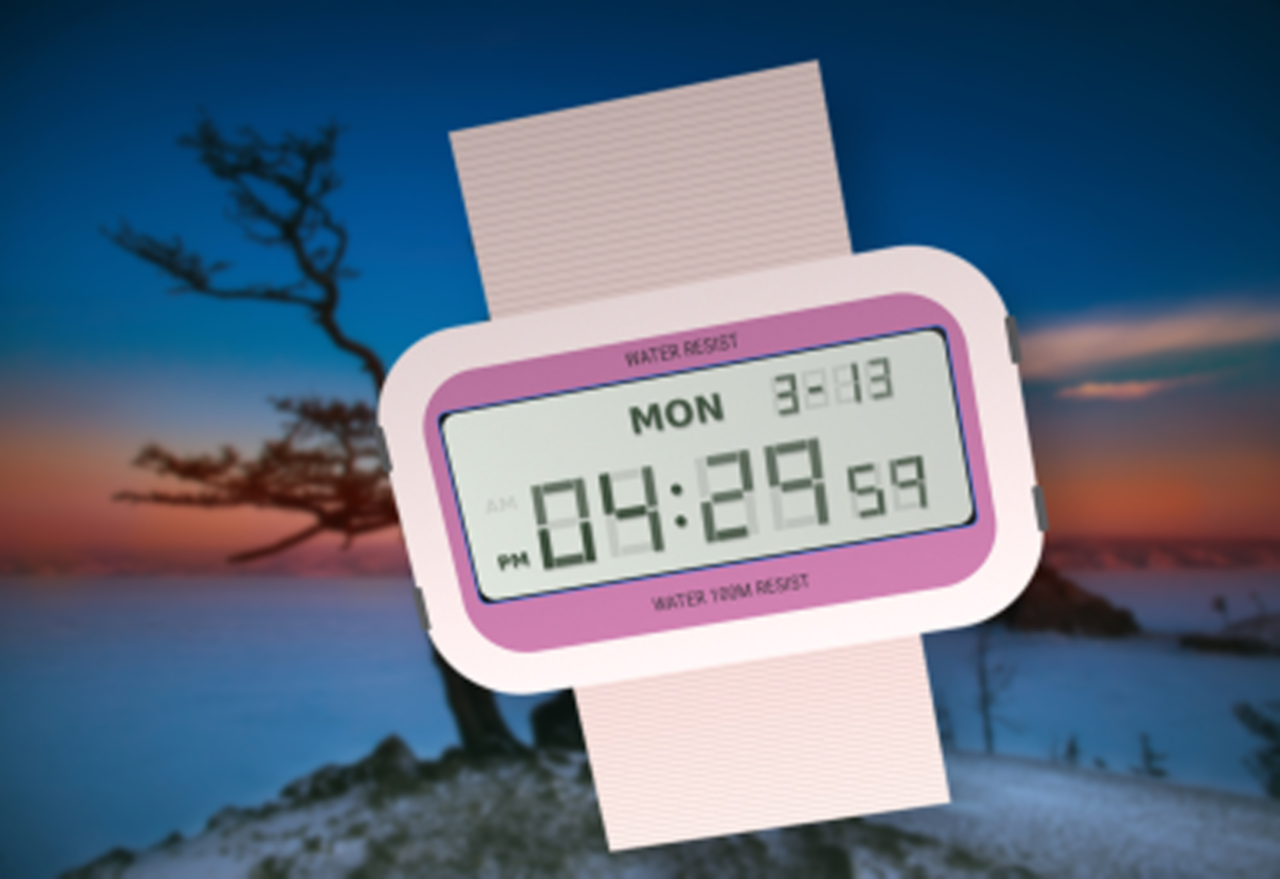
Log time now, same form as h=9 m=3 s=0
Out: h=4 m=29 s=59
